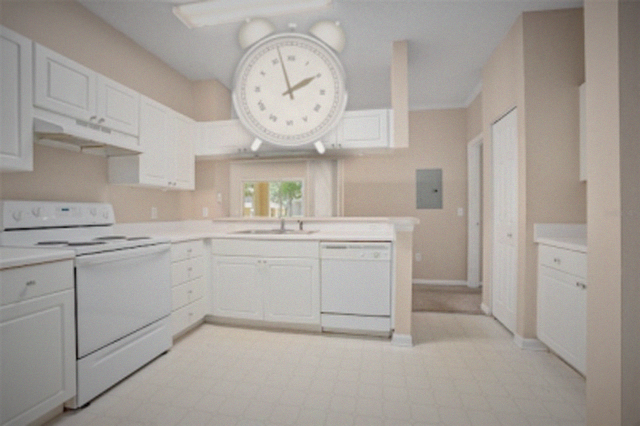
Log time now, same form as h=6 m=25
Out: h=1 m=57
